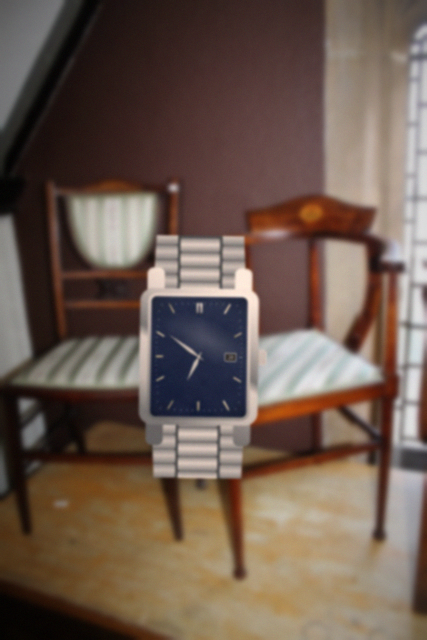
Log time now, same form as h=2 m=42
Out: h=6 m=51
